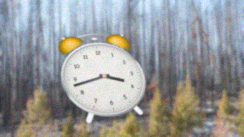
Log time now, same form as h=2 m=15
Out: h=3 m=43
